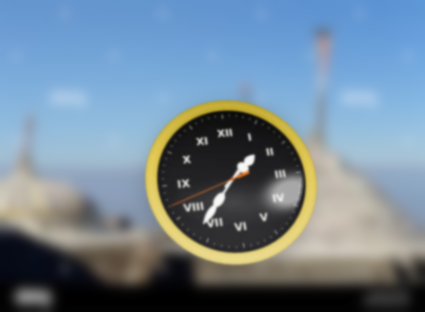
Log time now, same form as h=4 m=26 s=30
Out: h=1 m=36 s=42
